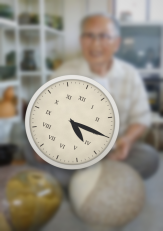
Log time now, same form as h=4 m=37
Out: h=4 m=15
